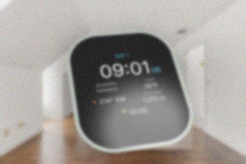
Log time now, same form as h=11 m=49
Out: h=9 m=1
